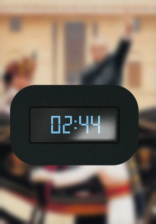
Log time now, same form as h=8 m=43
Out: h=2 m=44
